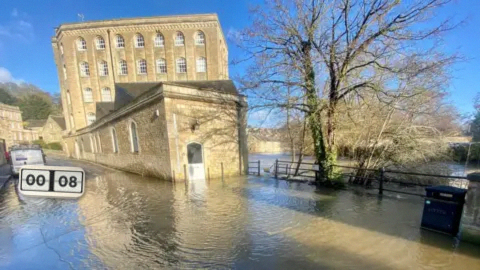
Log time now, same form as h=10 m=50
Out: h=0 m=8
